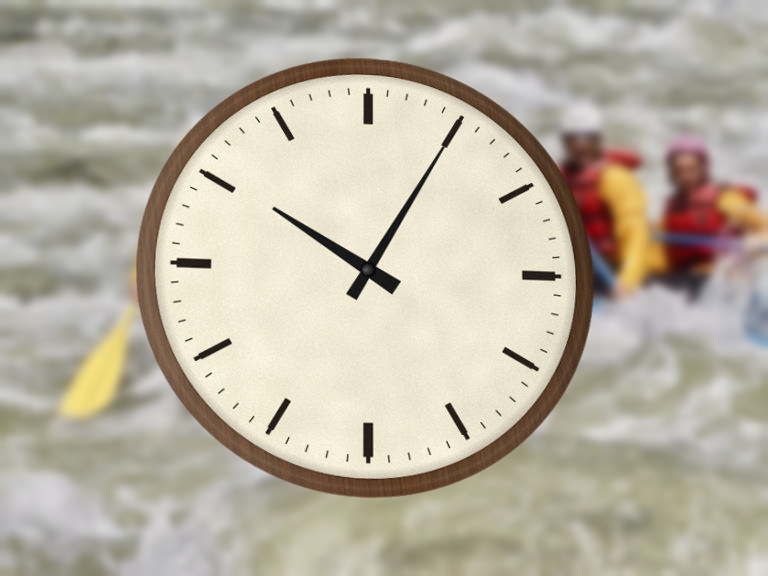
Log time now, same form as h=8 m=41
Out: h=10 m=5
